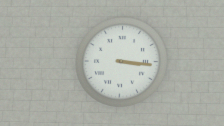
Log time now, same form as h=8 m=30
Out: h=3 m=16
